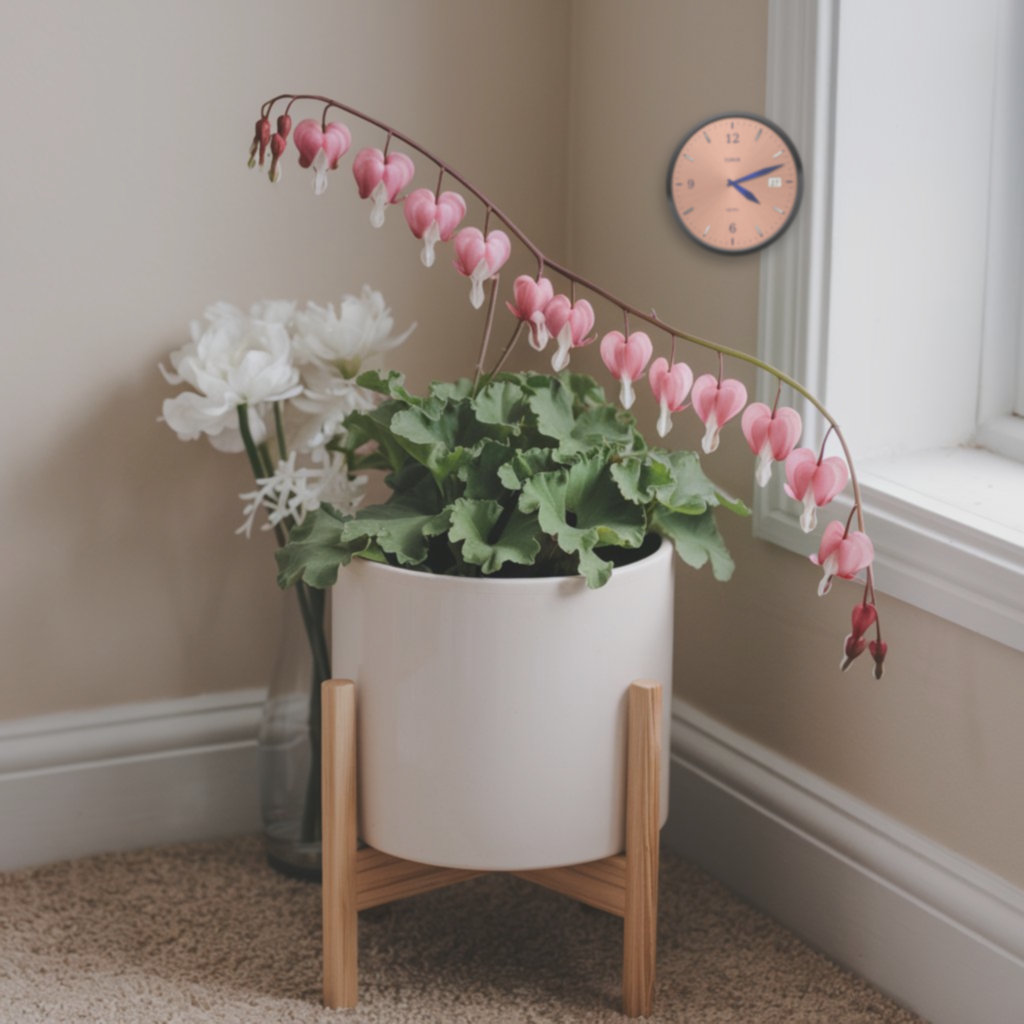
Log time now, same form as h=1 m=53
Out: h=4 m=12
